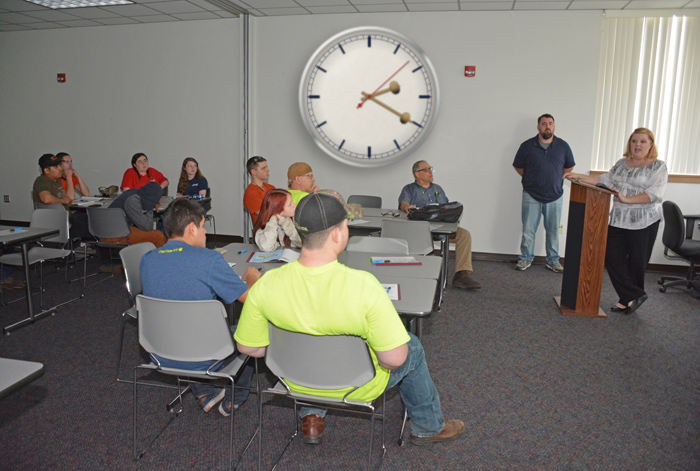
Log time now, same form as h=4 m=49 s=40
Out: h=2 m=20 s=8
